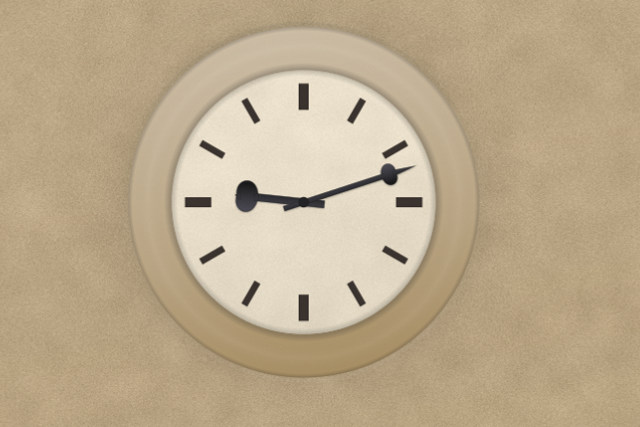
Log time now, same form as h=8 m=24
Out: h=9 m=12
